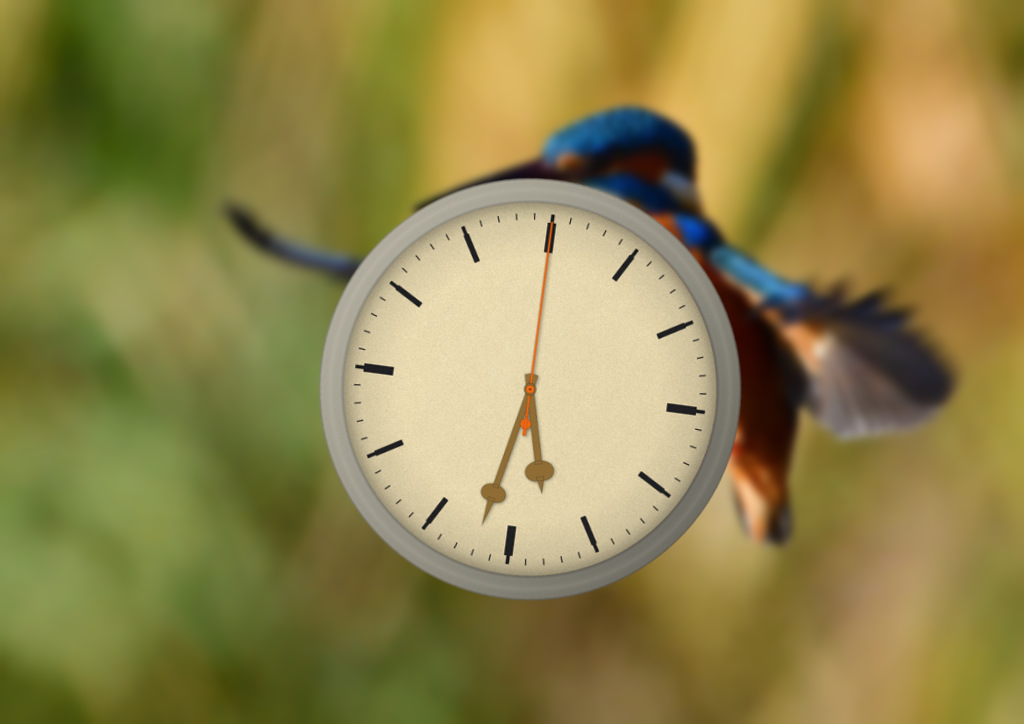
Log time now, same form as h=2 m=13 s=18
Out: h=5 m=32 s=0
